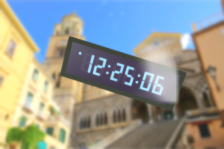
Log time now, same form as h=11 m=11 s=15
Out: h=12 m=25 s=6
